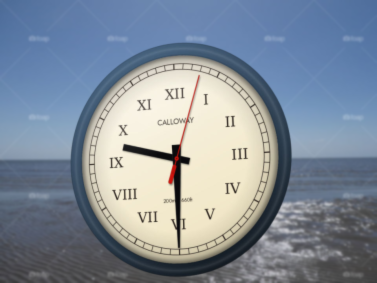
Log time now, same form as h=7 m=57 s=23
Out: h=9 m=30 s=3
